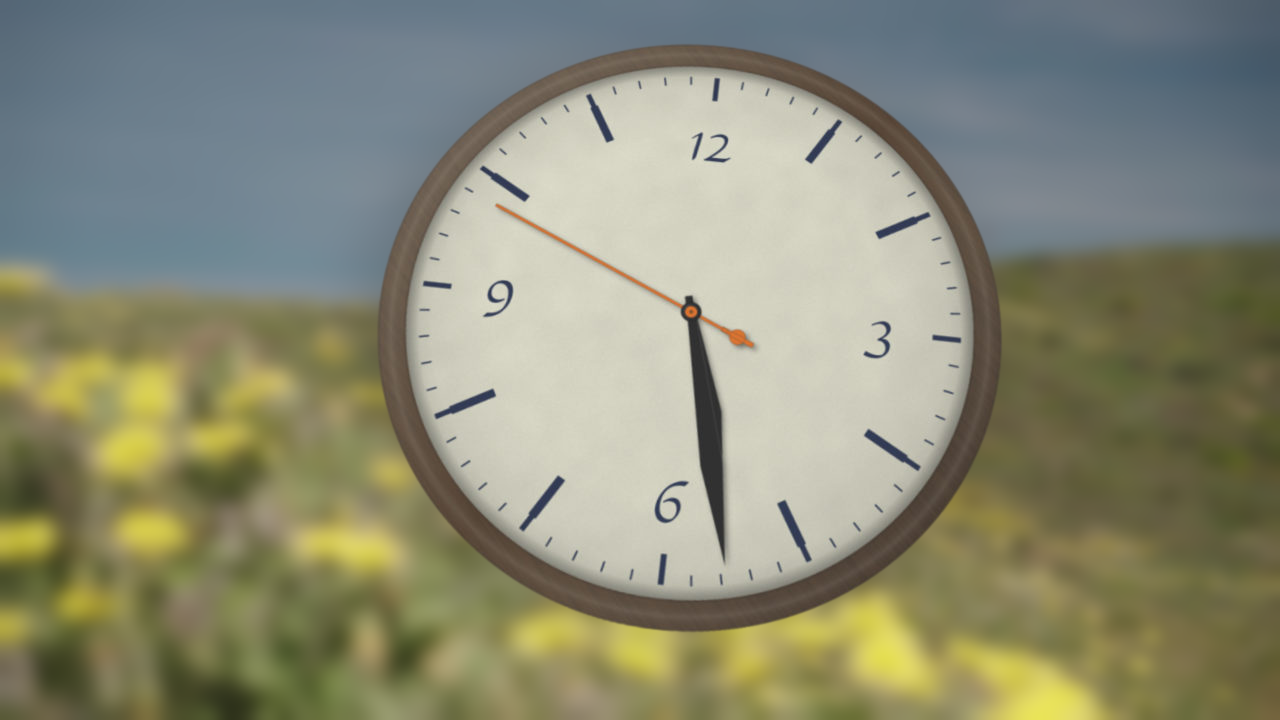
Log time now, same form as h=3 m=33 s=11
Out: h=5 m=27 s=49
